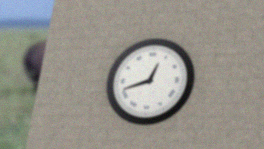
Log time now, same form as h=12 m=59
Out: h=12 m=42
